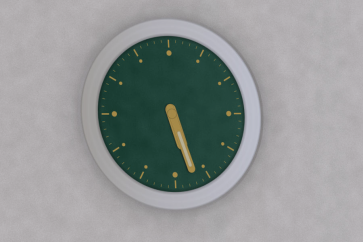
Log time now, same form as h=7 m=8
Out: h=5 m=27
